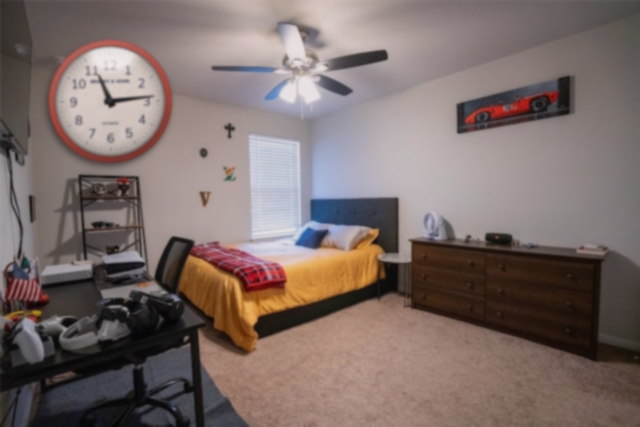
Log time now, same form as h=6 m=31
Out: h=11 m=14
